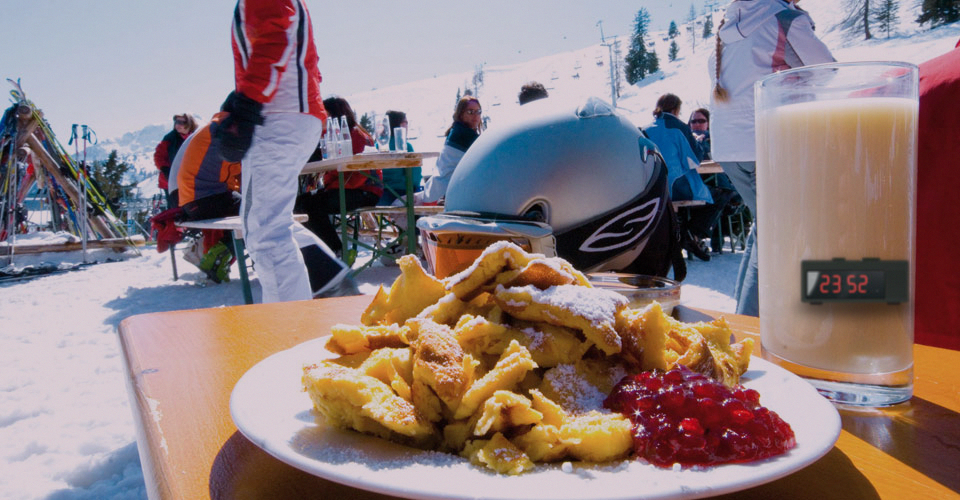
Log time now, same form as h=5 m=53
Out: h=23 m=52
